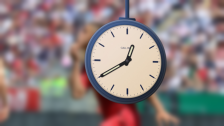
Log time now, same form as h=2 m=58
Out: h=12 m=40
